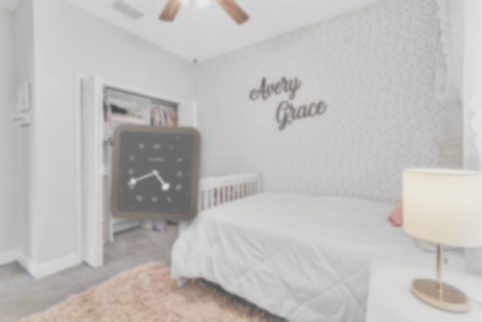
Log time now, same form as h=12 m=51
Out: h=4 m=41
